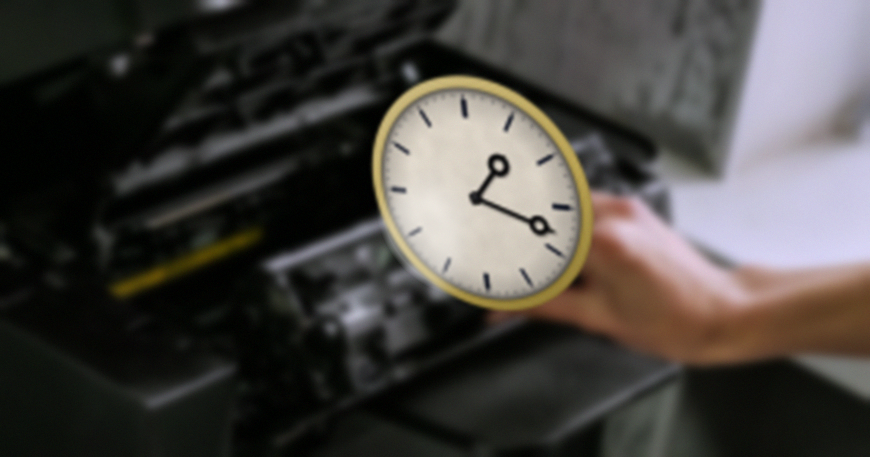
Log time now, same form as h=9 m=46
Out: h=1 m=18
